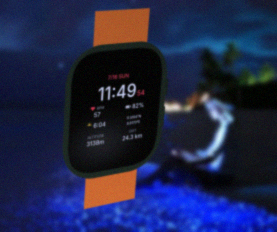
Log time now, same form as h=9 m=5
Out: h=11 m=49
